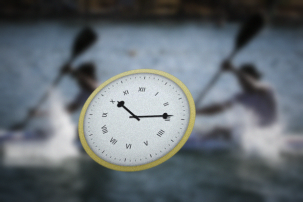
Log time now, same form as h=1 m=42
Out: h=10 m=14
